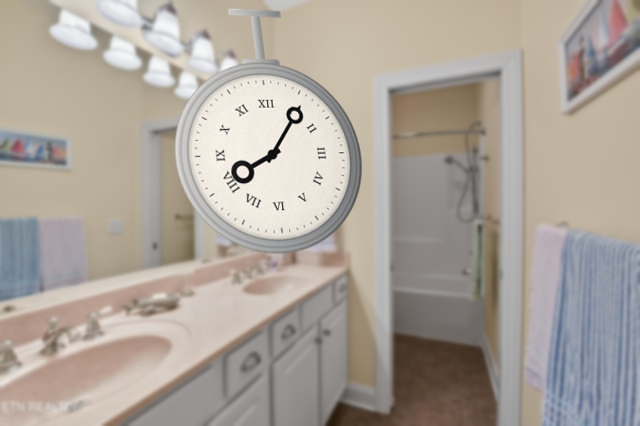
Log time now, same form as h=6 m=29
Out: h=8 m=6
